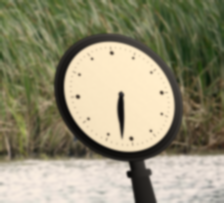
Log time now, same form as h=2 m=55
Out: h=6 m=32
